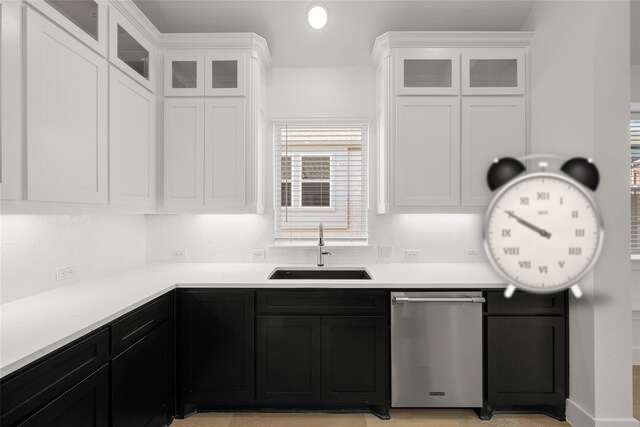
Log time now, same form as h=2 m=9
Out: h=9 m=50
